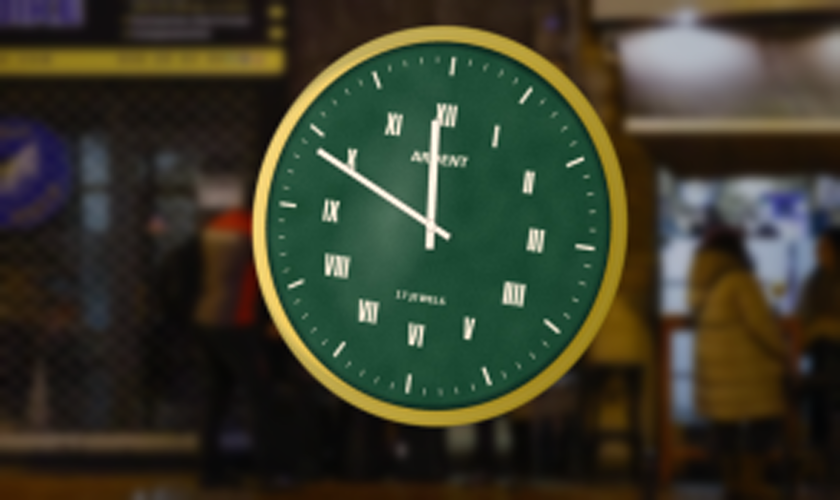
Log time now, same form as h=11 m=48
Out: h=11 m=49
